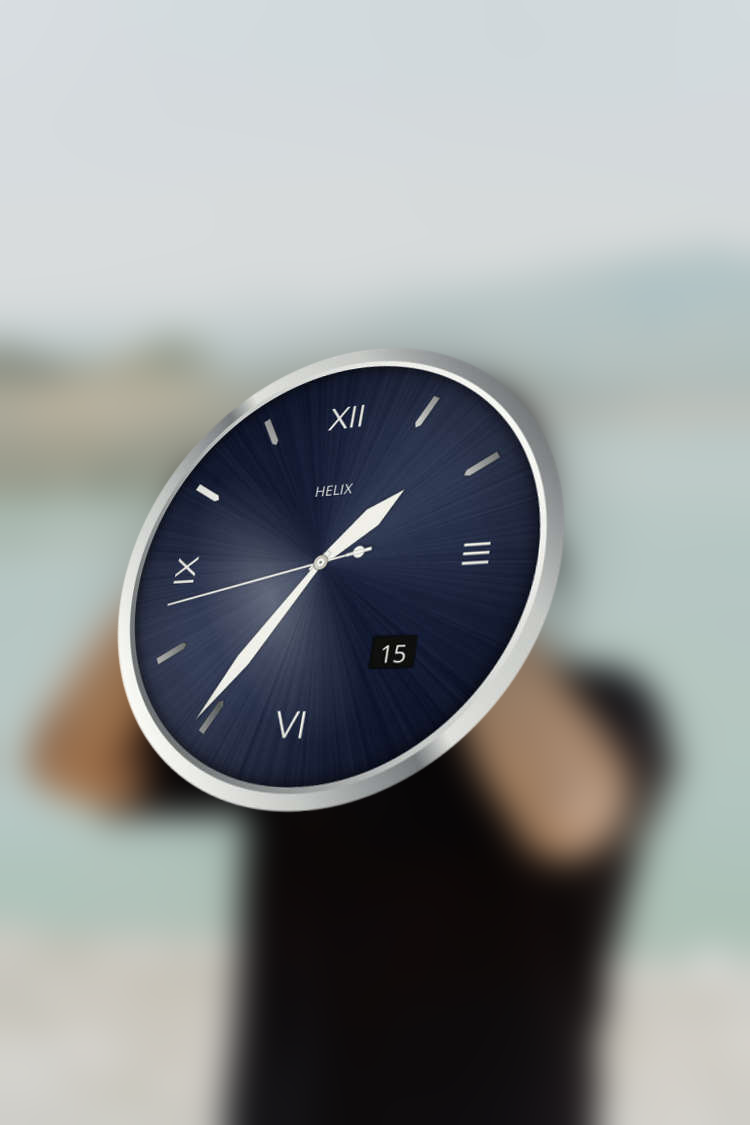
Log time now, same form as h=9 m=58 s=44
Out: h=1 m=35 s=43
